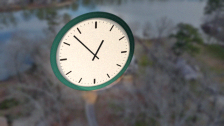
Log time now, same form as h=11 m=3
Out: h=12 m=53
